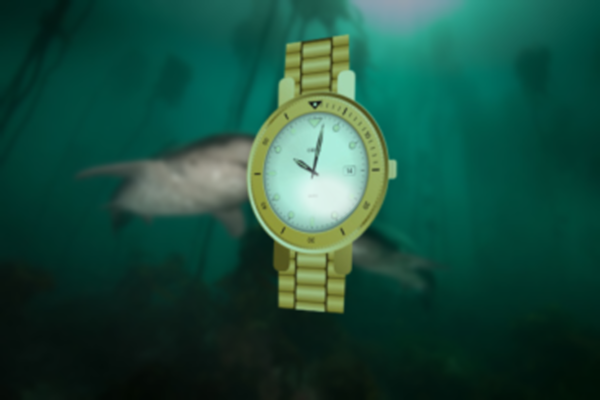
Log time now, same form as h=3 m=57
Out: h=10 m=2
